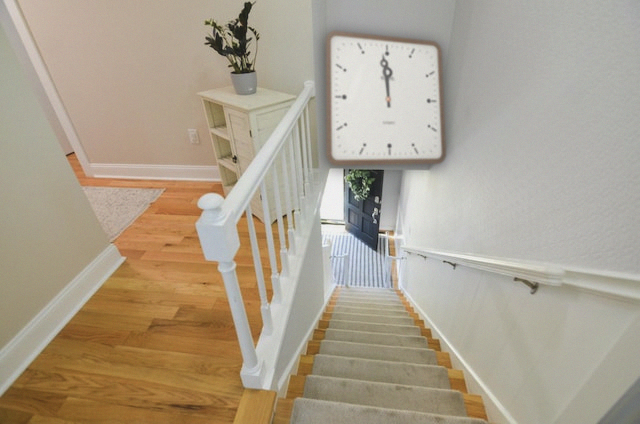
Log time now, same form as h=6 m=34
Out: h=11 m=59
